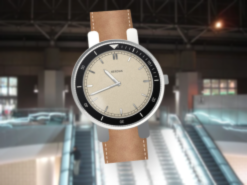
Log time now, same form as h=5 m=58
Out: h=10 m=42
